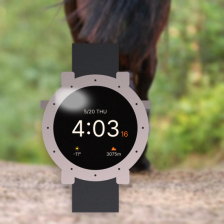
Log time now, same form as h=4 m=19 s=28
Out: h=4 m=3 s=16
